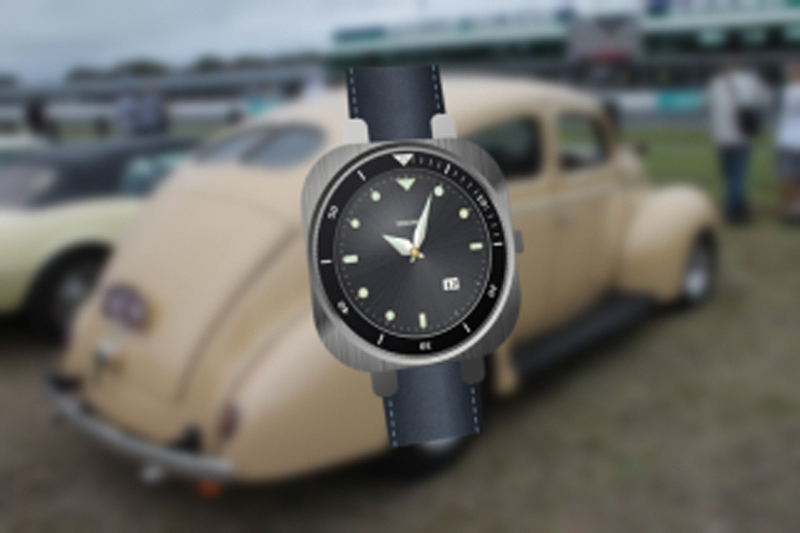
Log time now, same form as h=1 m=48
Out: h=10 m=4
